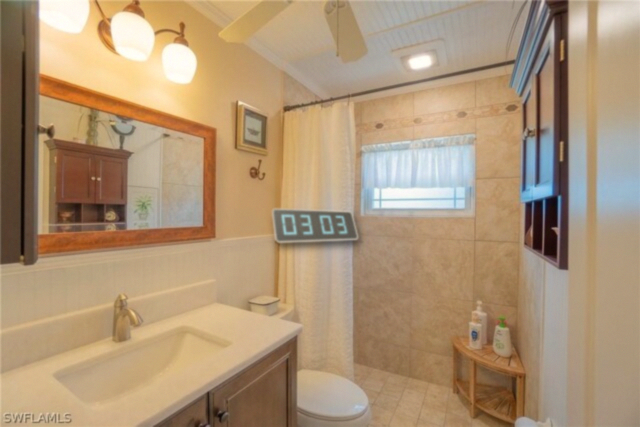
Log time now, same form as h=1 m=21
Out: h=3 m=3
